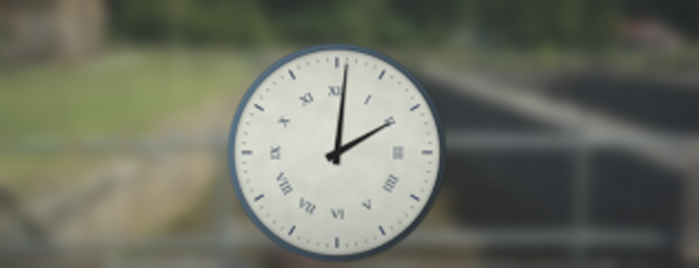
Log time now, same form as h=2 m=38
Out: h=2 m=1
